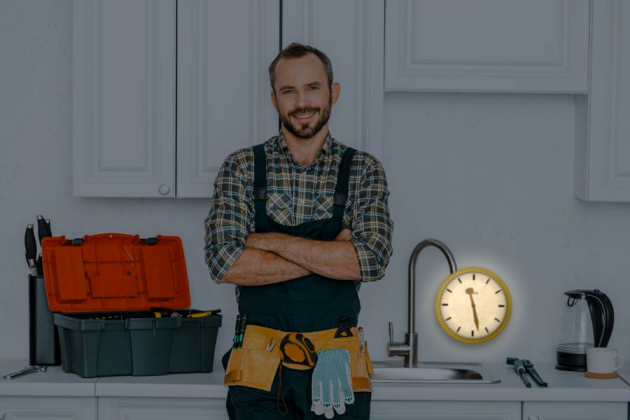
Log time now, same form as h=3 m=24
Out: h=11 m=28
